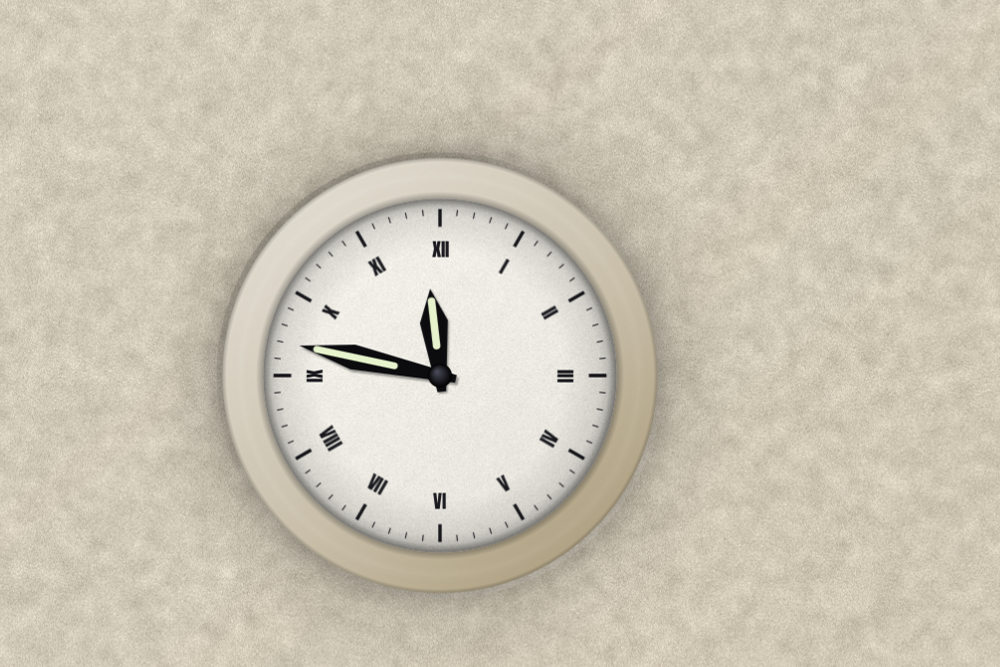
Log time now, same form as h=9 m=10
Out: h=11 m=47
